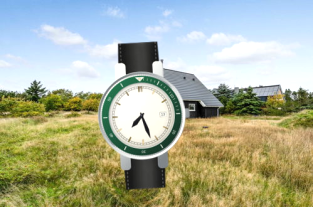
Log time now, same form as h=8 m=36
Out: h=7 m=27
